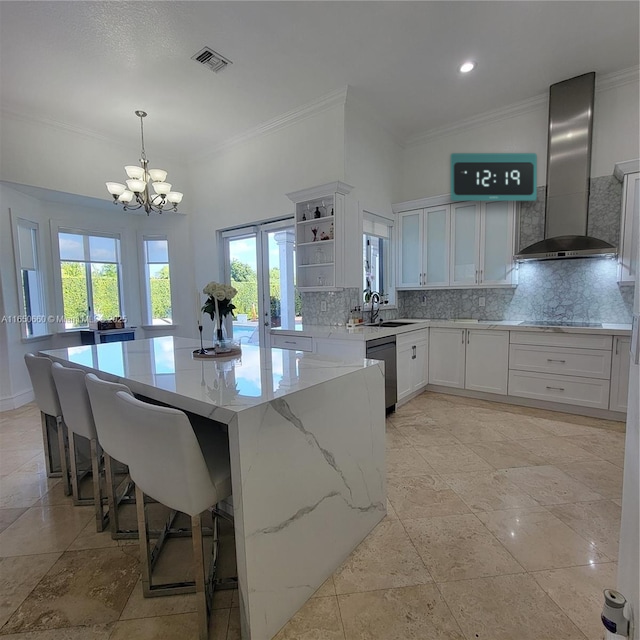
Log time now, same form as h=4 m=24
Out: h=12 m=19
